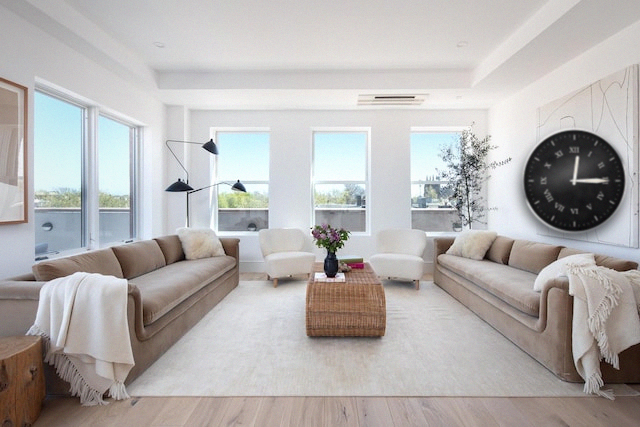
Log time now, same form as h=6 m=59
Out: h=12 m=15
